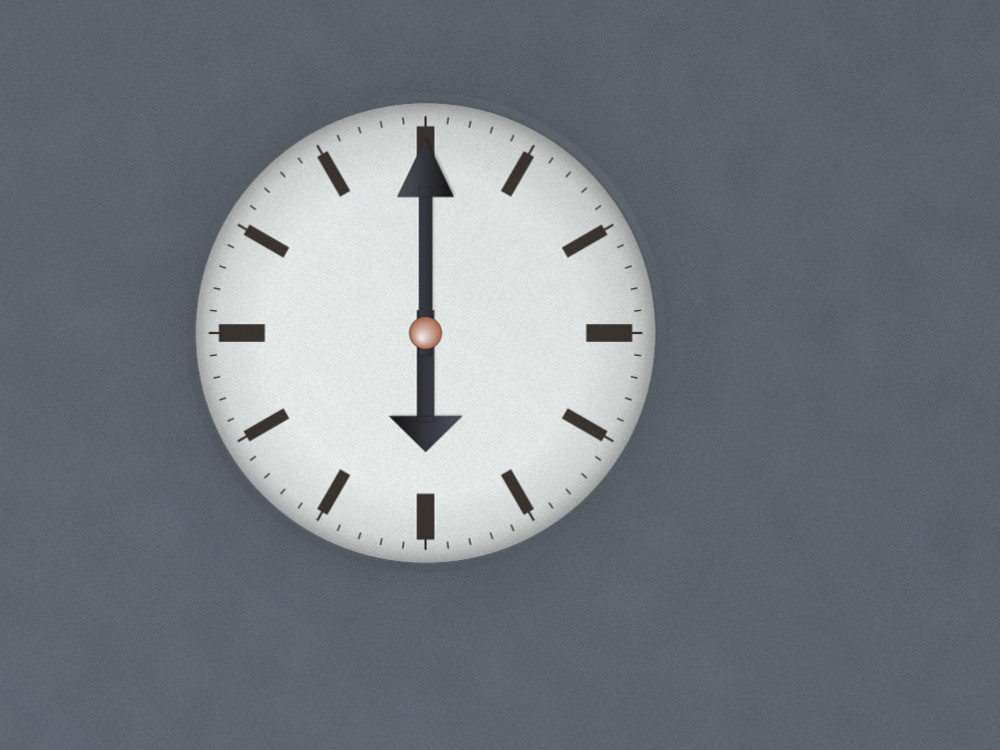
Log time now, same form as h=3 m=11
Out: h=6 m=0
